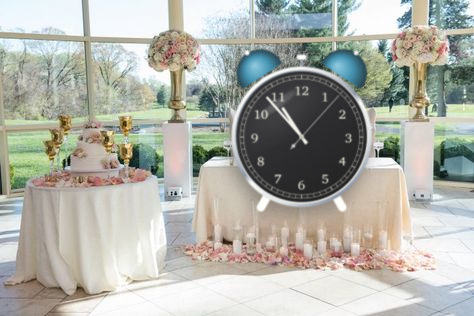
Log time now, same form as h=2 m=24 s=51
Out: h=10 m=53 s=7
